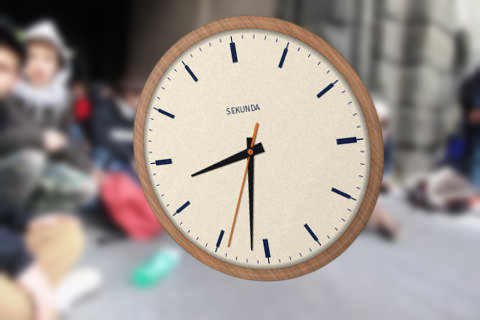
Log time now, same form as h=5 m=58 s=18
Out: h=8 m=31 s=34
